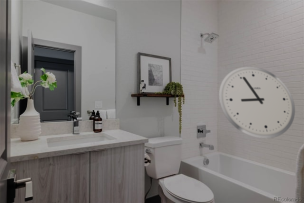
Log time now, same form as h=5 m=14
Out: h=8 m=56
